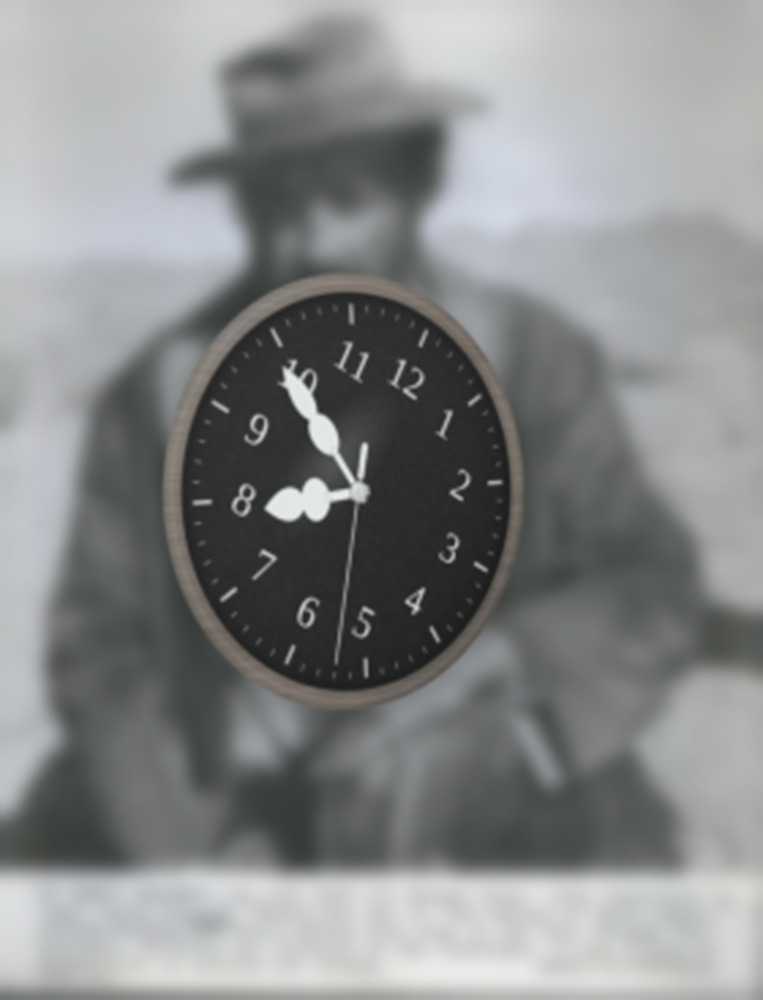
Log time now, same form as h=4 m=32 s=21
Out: h=7 m=49 s=27
